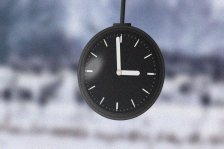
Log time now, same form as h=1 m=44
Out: h=2 m=59
